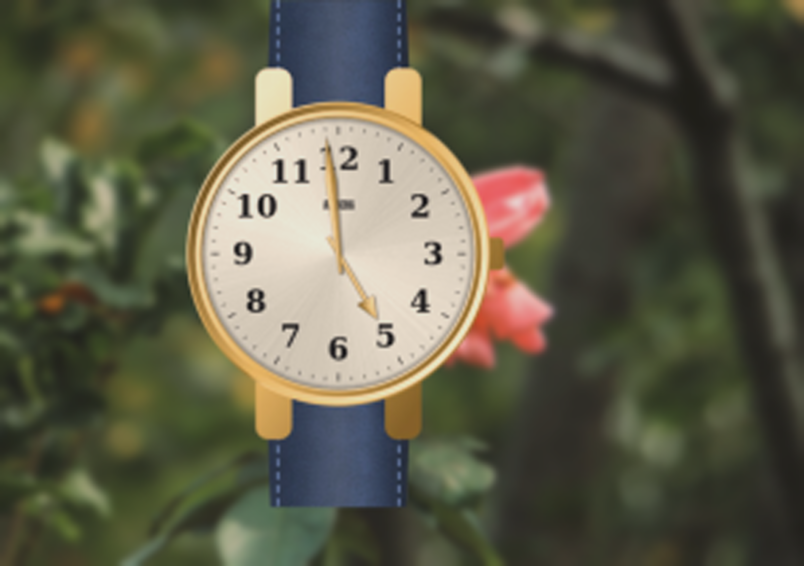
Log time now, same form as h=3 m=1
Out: h=4 m=59
